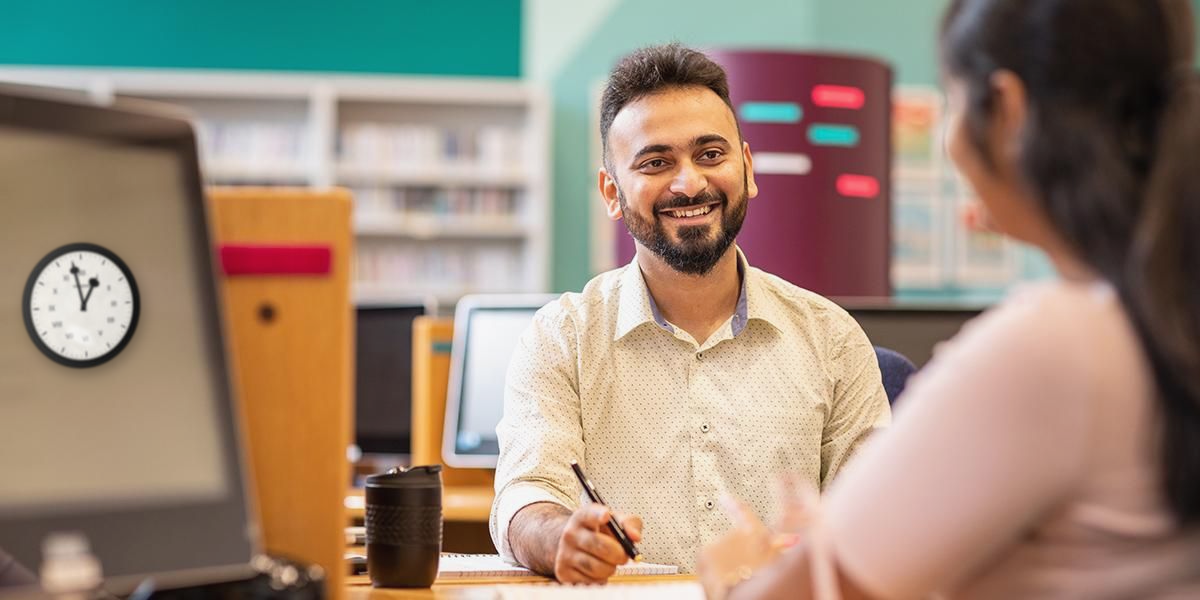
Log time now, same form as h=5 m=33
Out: h=12 m=58
